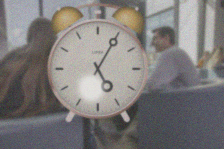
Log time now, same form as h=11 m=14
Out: h=5 m=5
